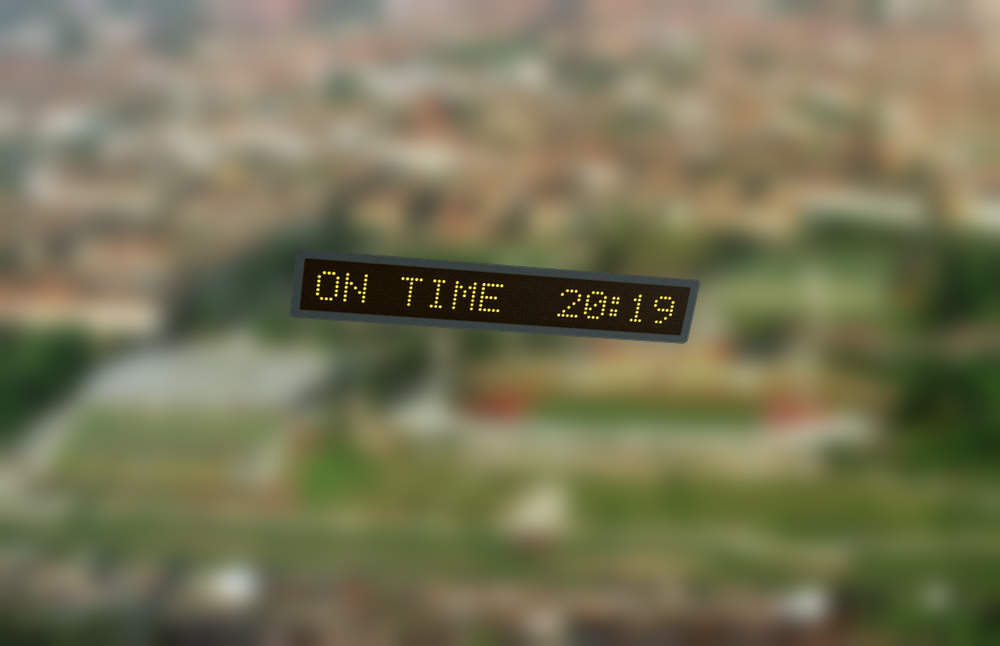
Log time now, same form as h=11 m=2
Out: h=20 m=19
